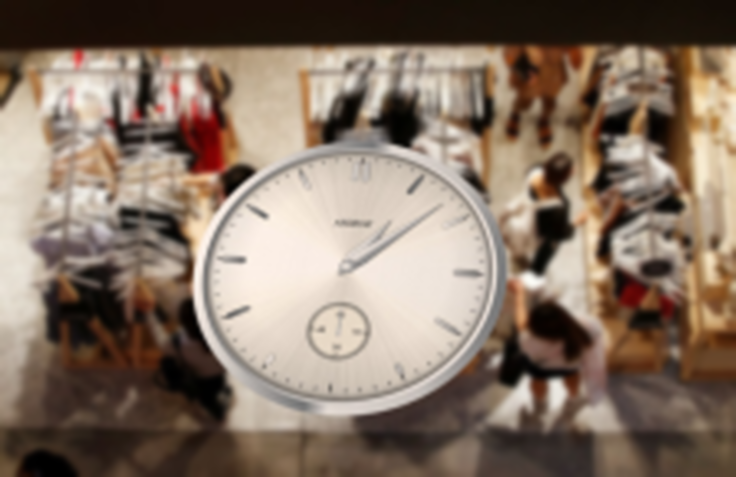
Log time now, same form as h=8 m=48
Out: h=1 m=8
